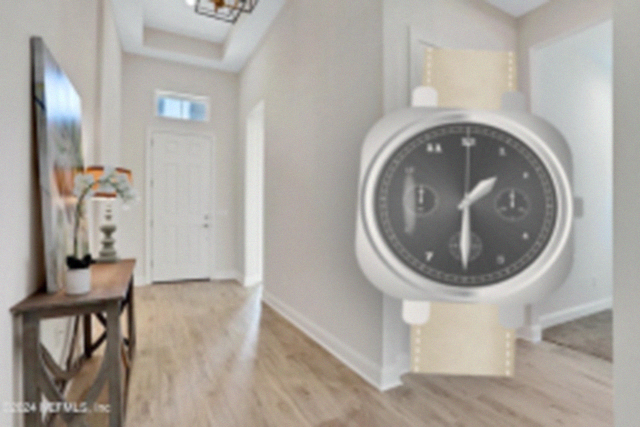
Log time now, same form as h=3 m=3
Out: h=1 m=30
